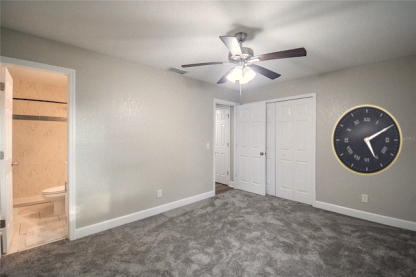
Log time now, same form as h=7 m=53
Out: h=5 m=10
